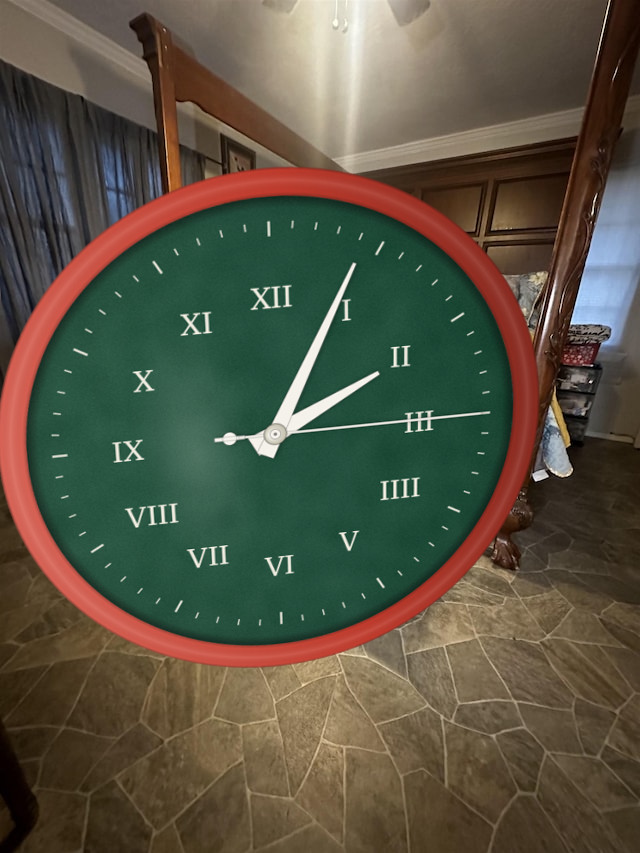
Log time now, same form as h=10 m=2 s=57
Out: h=2 m=4 s=15
